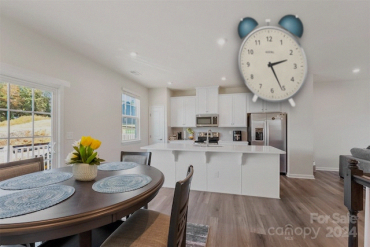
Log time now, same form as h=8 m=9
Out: h=2 m=26
